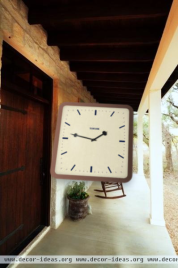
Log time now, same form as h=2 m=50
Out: h=1 m=47
